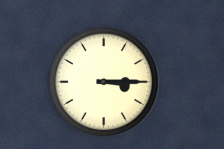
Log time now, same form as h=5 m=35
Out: h=3 m=15
